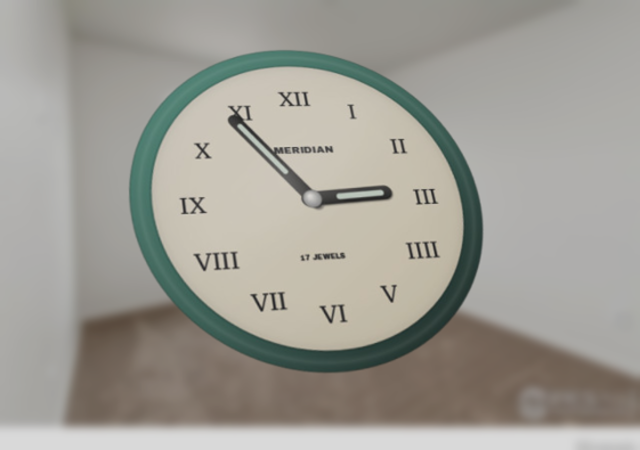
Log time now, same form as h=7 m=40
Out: h=2 m=54
